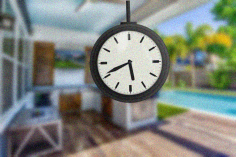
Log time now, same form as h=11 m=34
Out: h=5 m=41
